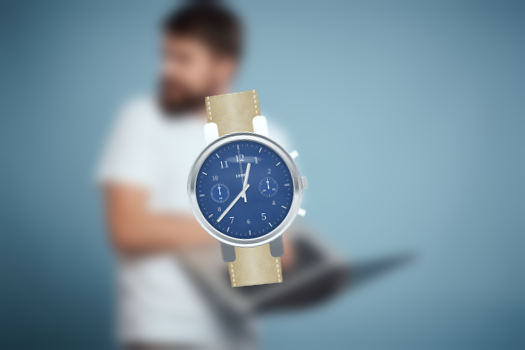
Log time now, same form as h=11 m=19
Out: h=12 m=38
